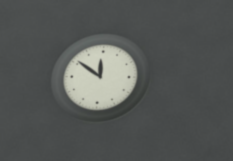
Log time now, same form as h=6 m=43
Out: h=11 m=51
